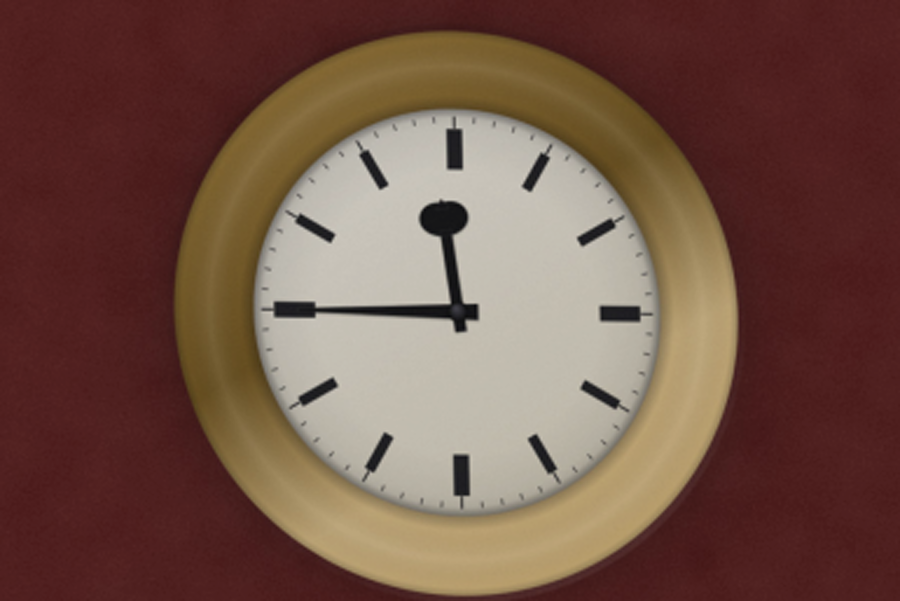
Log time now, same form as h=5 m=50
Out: h=11 m=45
